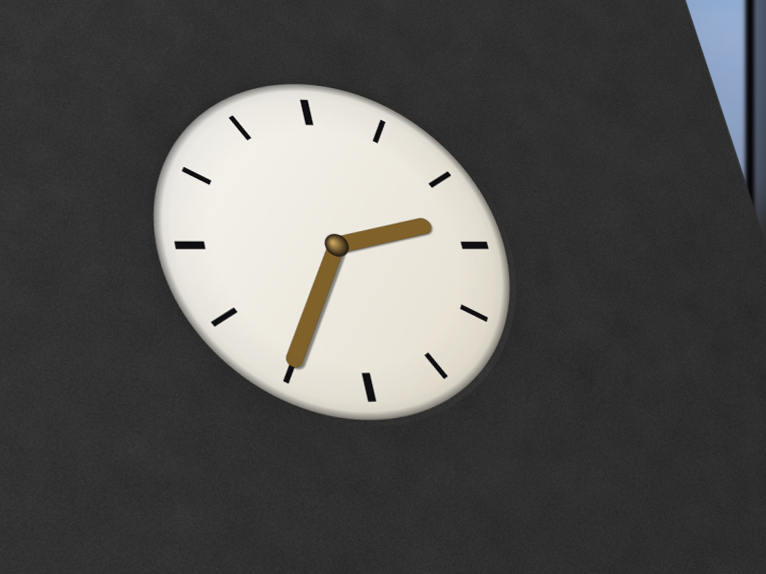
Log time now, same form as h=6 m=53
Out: h=2 m=35
